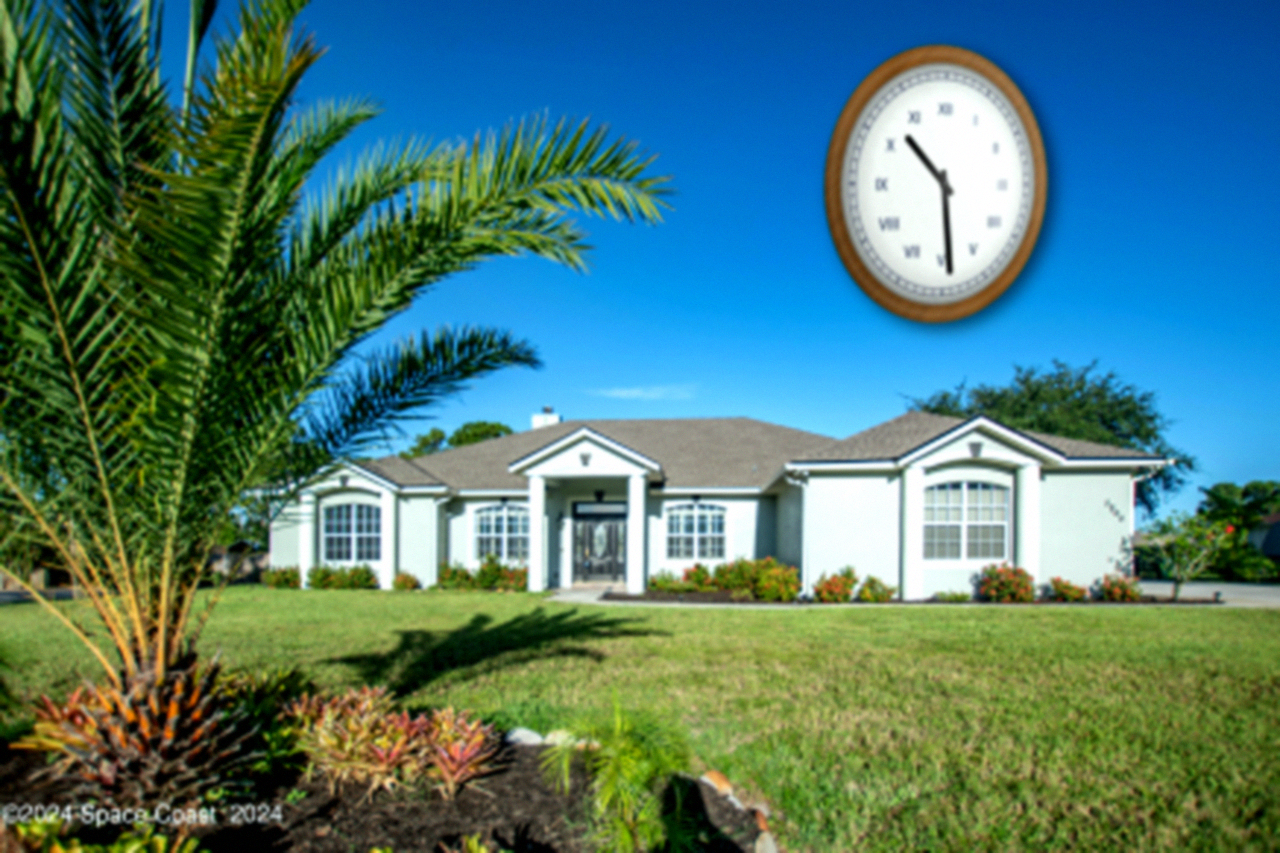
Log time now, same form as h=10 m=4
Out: h=10 m=29
